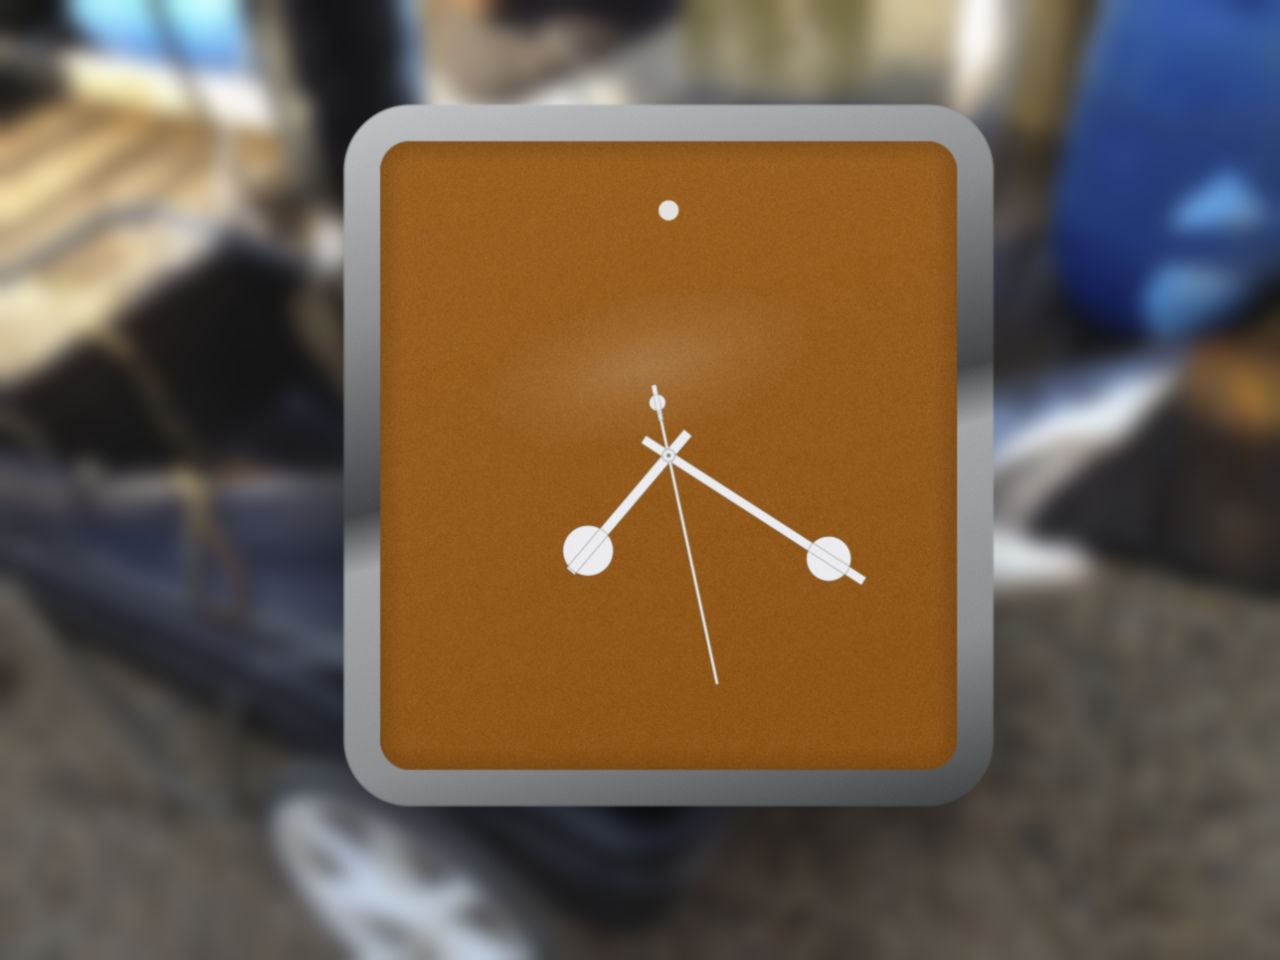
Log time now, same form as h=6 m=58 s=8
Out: h=7 m=20 s=28
